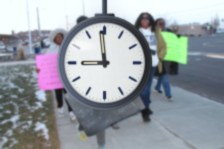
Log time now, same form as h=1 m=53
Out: h=8 m=59
